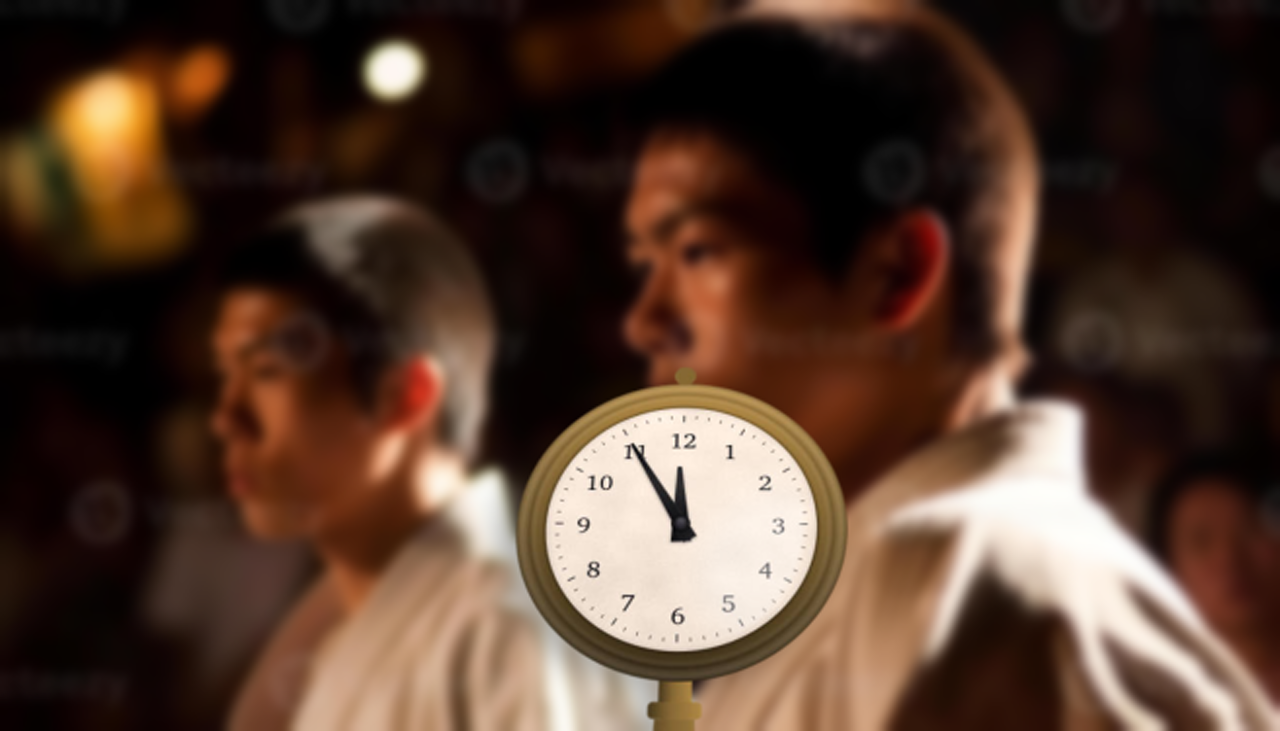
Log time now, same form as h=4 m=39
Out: h=11 m=55
